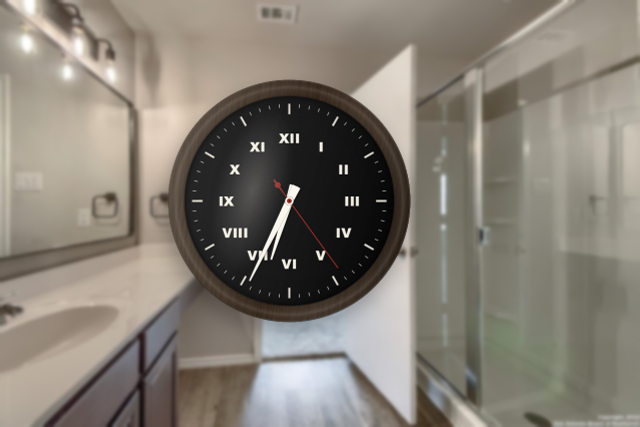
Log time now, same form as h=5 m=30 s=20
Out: h=6 m=34 s=24
